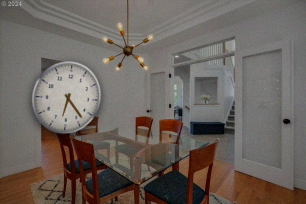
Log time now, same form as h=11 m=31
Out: h=6 m=23
